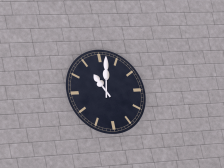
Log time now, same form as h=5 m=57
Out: h=11 m=2
